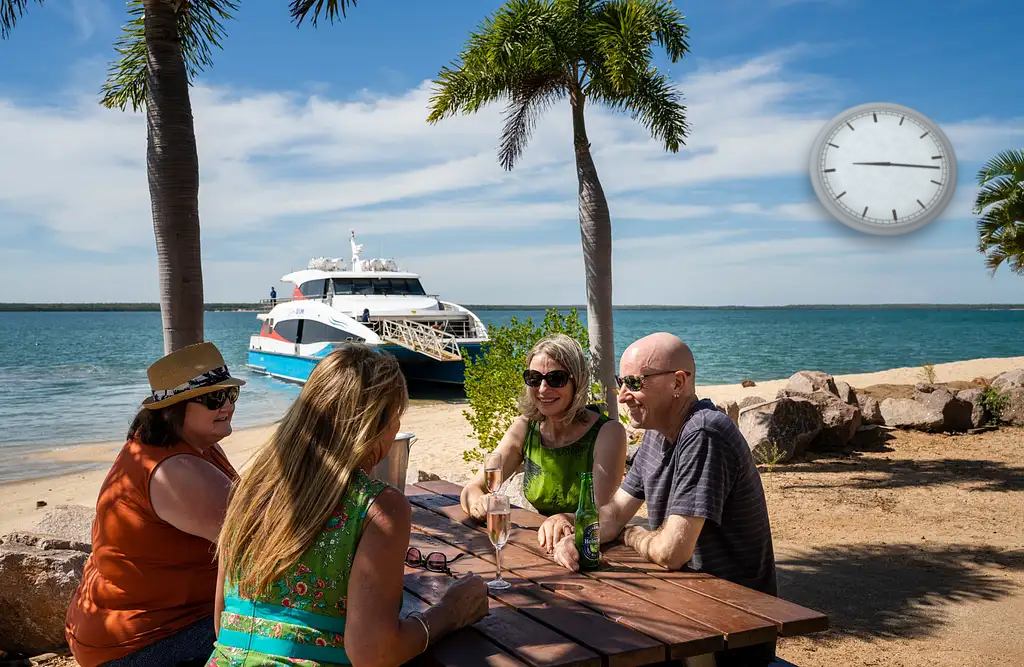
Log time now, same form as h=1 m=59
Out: h=9 m=17
